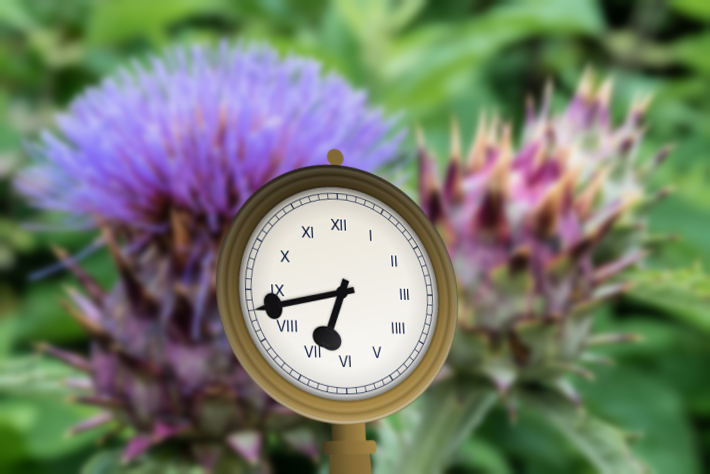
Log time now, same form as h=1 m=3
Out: h=6 m=43
